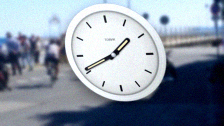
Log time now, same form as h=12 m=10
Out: h=1 m=41
